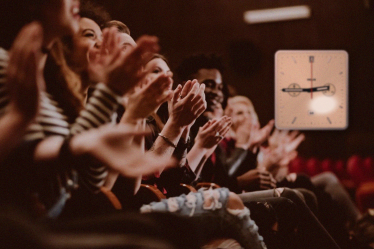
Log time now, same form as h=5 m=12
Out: h=2 m=45
